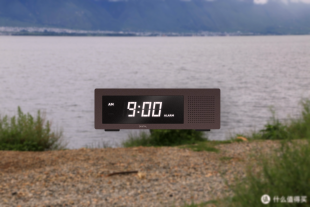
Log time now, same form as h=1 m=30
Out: h=9 m=0
